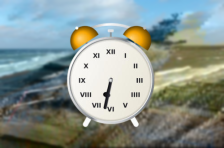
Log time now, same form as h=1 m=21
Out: h=6 m=32
